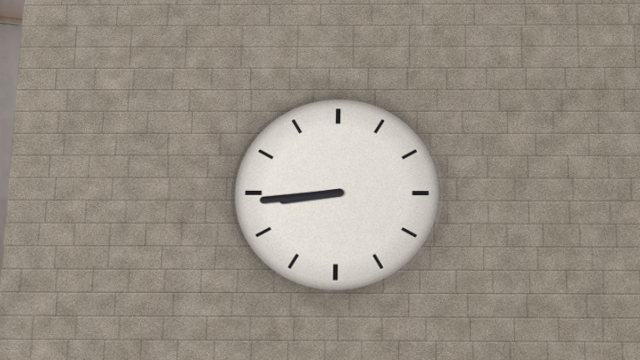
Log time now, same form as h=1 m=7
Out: h=8 m=44
